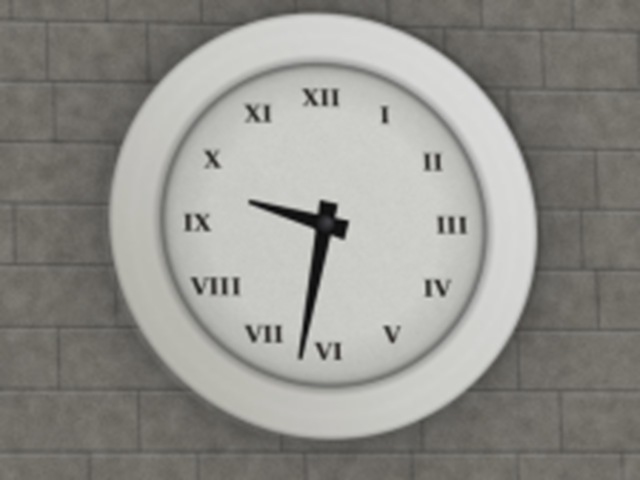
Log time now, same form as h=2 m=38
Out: h=9 m=32
